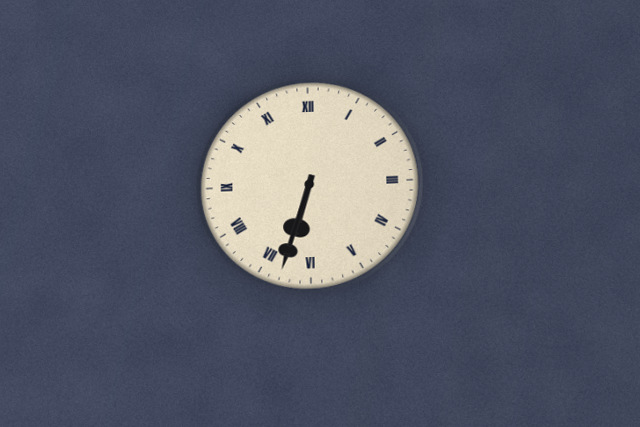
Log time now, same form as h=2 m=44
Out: h=6 m=33
